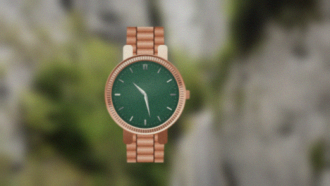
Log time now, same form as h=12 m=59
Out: h=10 m=28
